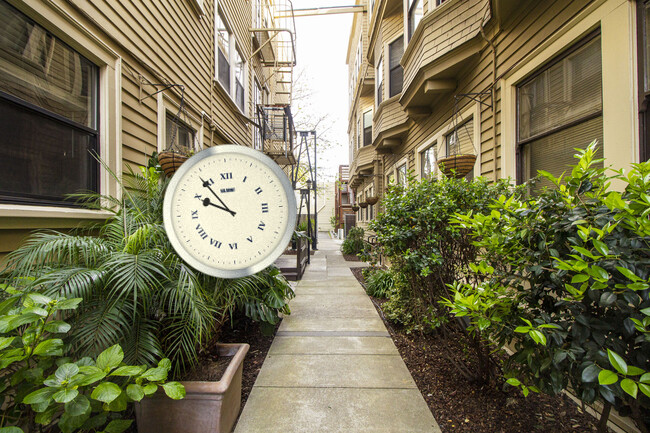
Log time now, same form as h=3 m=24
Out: h=9 m=54
